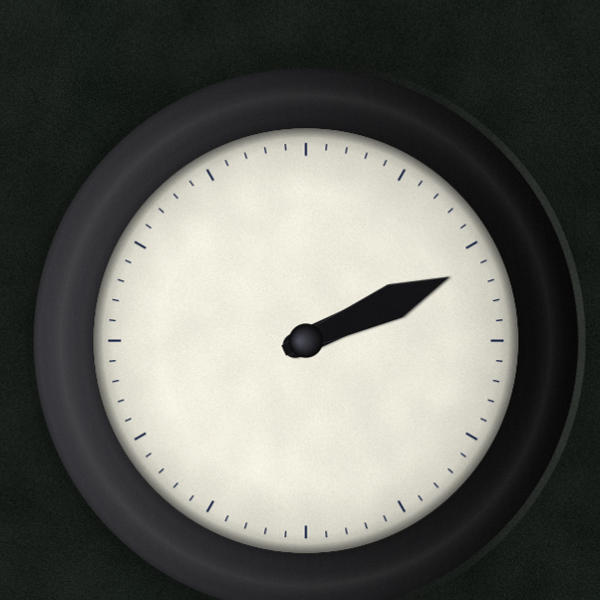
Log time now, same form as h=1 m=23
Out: h=2 m=11
